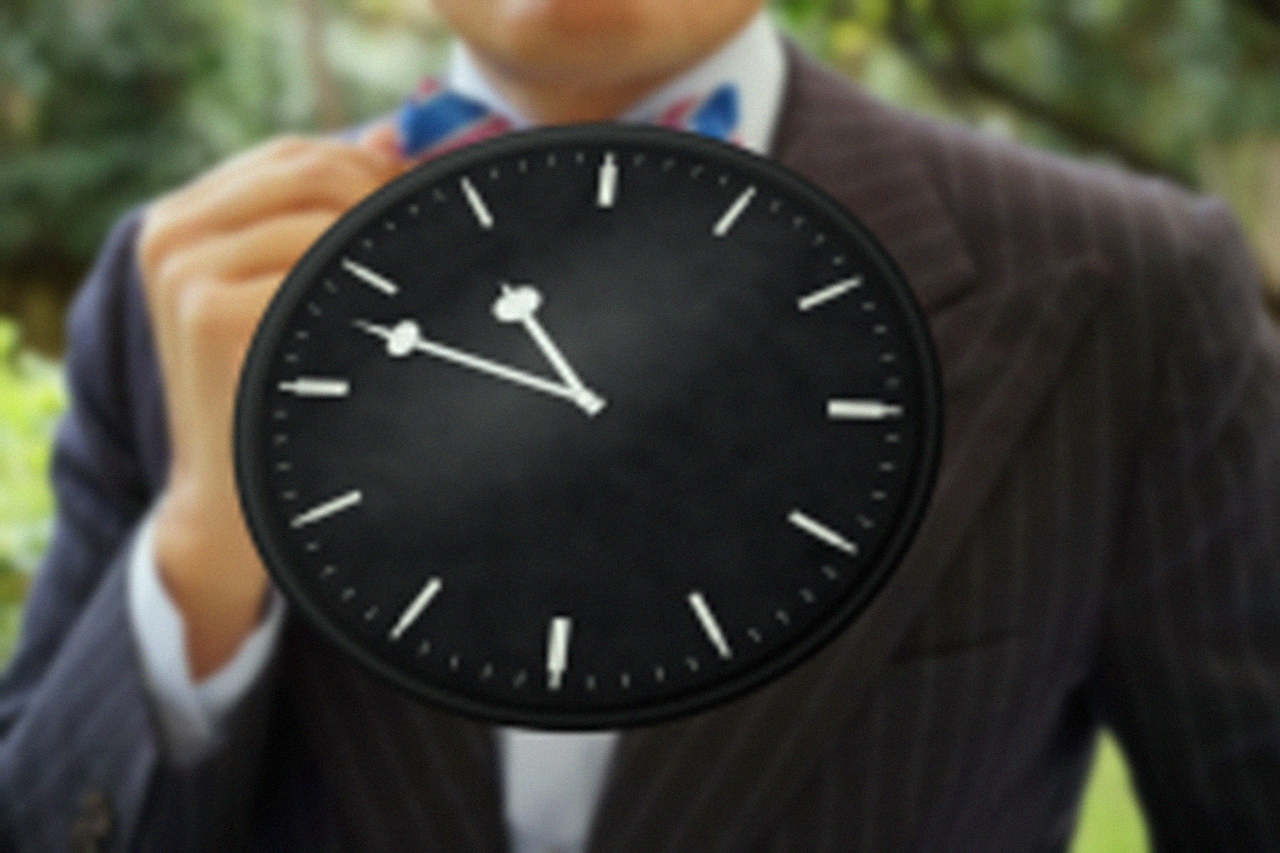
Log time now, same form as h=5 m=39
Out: h=10 m=48
